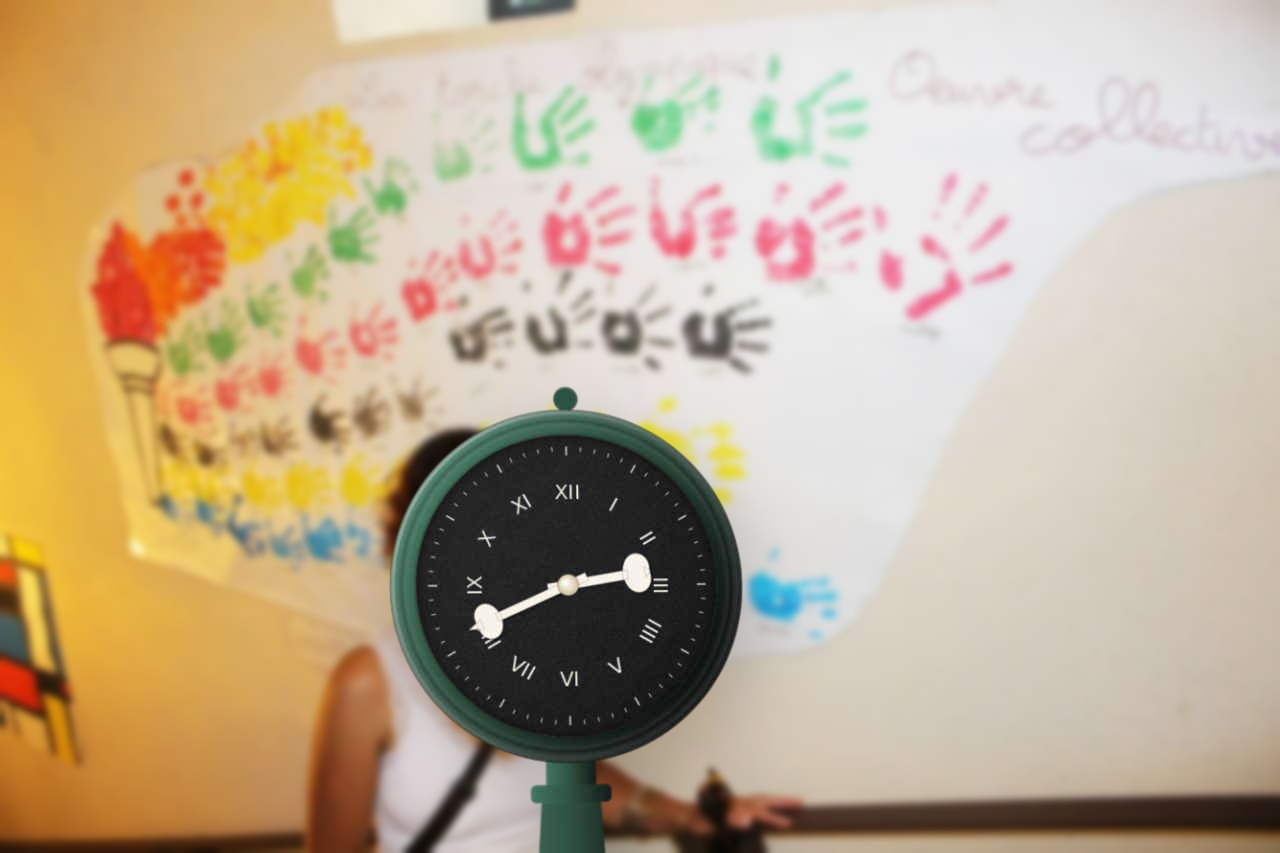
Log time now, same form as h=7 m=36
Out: h=2 m=41
